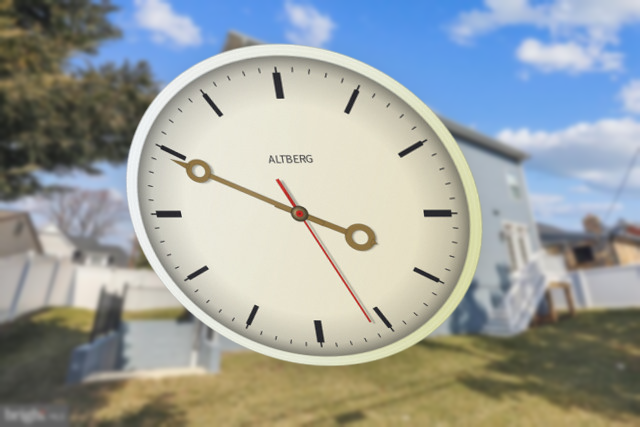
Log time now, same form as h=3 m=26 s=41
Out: h=3 m=49 s=26
